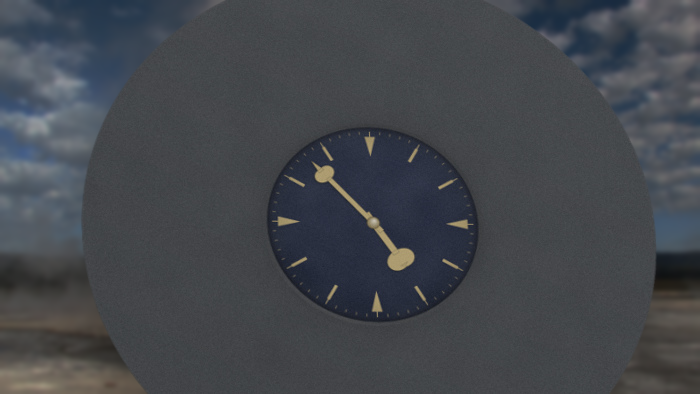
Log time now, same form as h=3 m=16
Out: h=4 m=53
